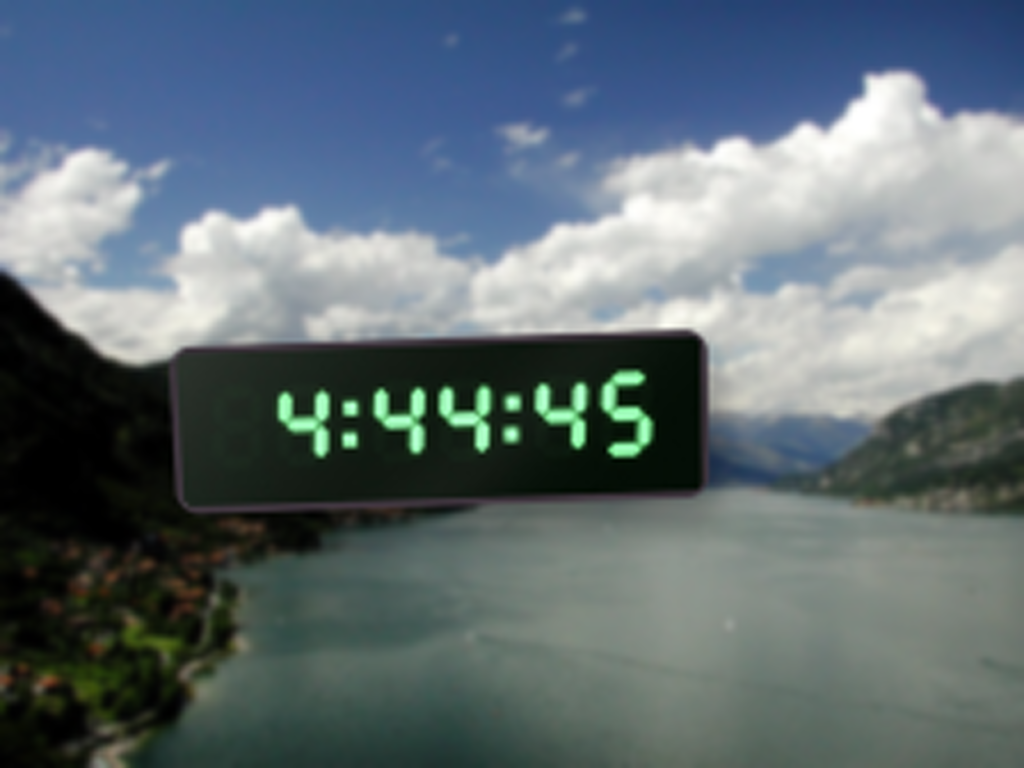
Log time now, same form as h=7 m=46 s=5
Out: h=4 m=44 s=45
